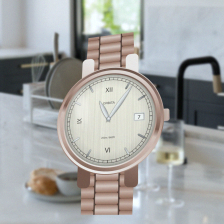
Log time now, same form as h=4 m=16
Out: h=11 m=6
